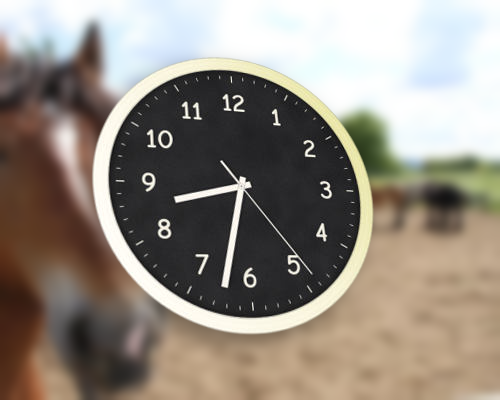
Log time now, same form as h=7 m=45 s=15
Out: h=8 m=32 s=24
